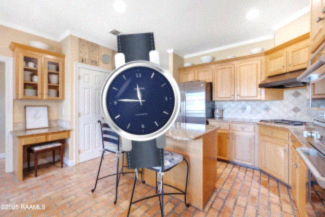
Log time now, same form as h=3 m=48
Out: h=11 m=46
